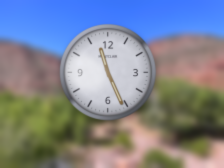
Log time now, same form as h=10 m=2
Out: h=11 m=26
